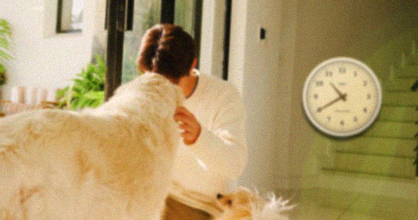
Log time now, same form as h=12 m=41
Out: h=10 m=40
